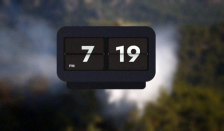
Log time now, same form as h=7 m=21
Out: h=7 m=19
